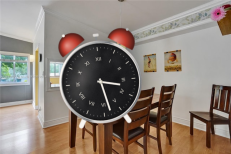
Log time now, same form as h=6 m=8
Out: h=3 m=28
